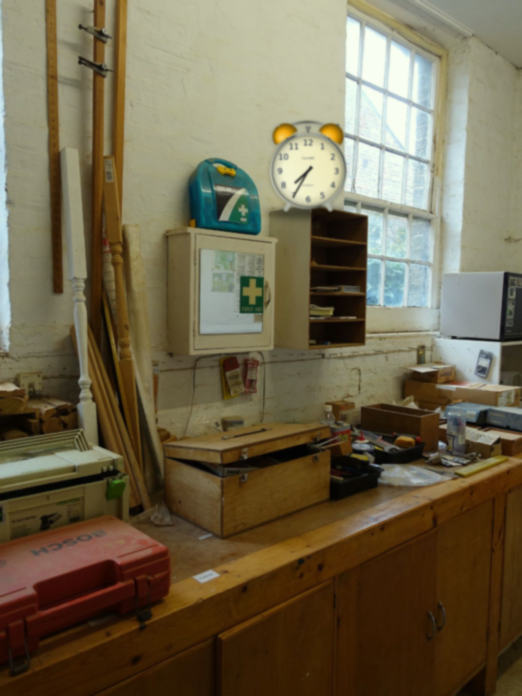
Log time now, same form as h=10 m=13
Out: h=7 m=35
